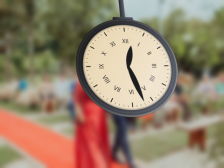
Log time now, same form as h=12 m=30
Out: h=12 m=27
